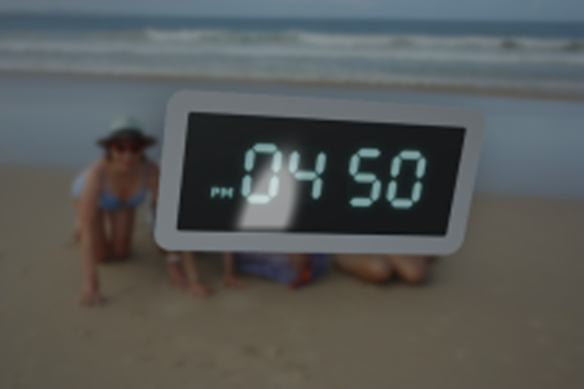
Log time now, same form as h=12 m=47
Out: h=4 m=50
